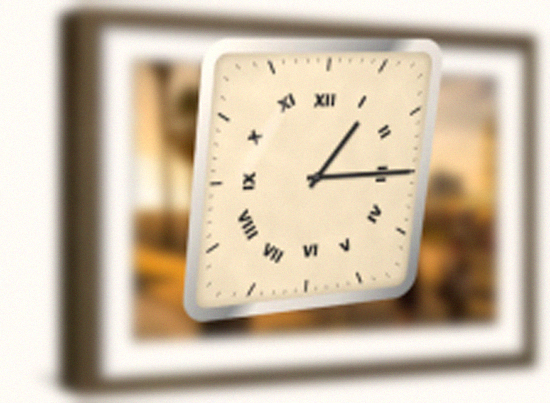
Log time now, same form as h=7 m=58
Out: h=1 m=15
